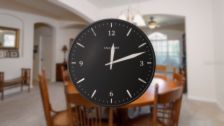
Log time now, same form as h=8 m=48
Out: h=12 m=12
